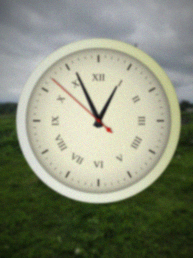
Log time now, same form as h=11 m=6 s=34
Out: h=12 m=55 s=52
